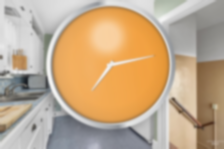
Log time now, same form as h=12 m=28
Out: h=7 m=13
